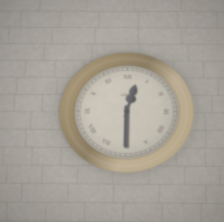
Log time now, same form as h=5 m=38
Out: h=12 m=30
